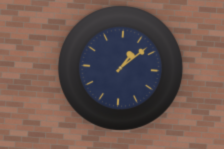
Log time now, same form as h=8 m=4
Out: h=1 m=8
